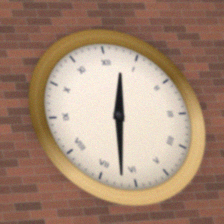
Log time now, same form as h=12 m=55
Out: h=12 m=32
